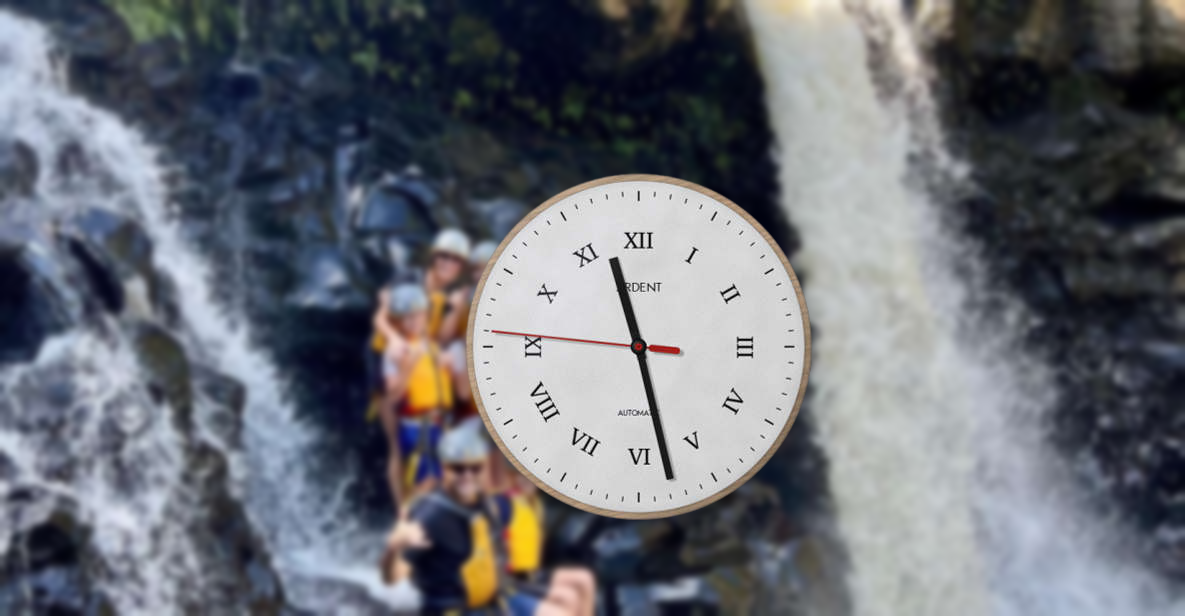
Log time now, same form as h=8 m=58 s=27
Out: h=11 m=27 s=46
